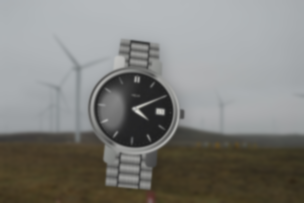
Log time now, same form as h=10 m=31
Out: h=4 m=10
